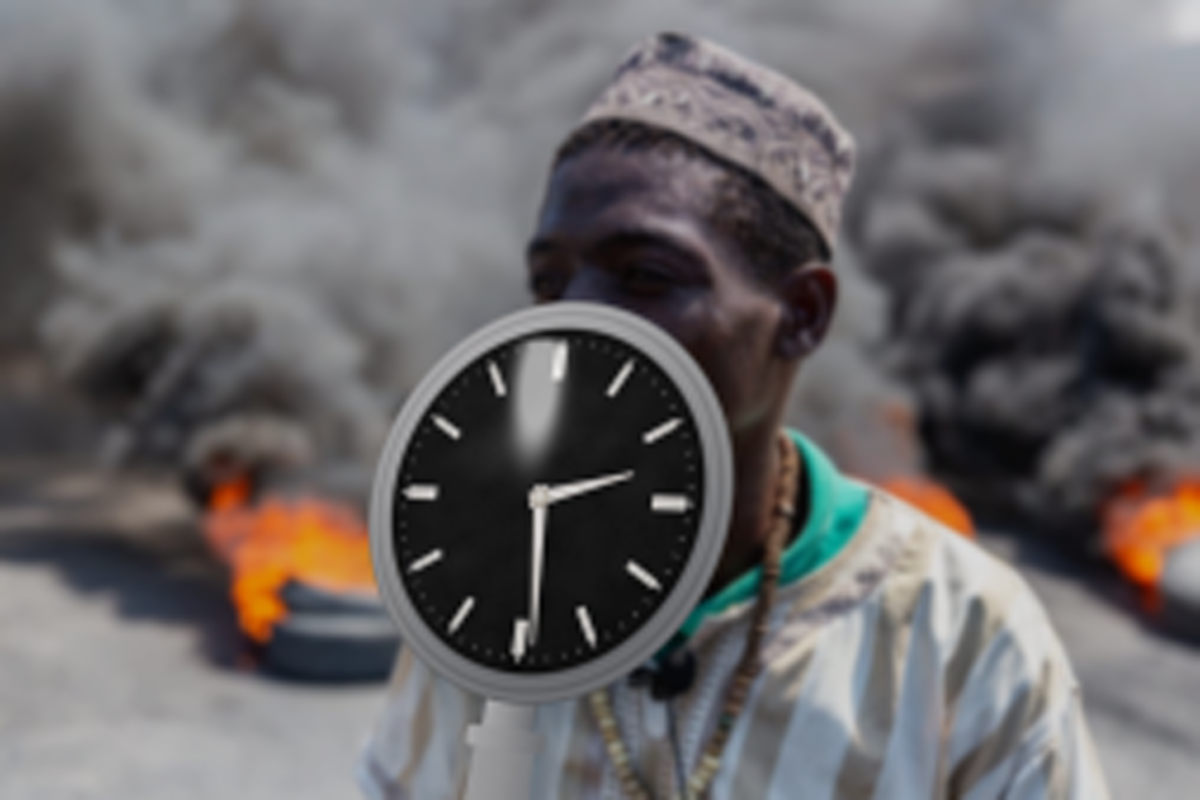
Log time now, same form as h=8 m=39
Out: h=2 m=29
